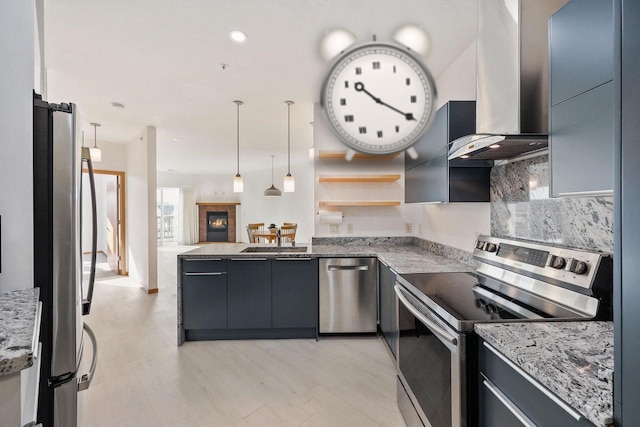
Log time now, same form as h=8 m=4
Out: h=10 m=20
